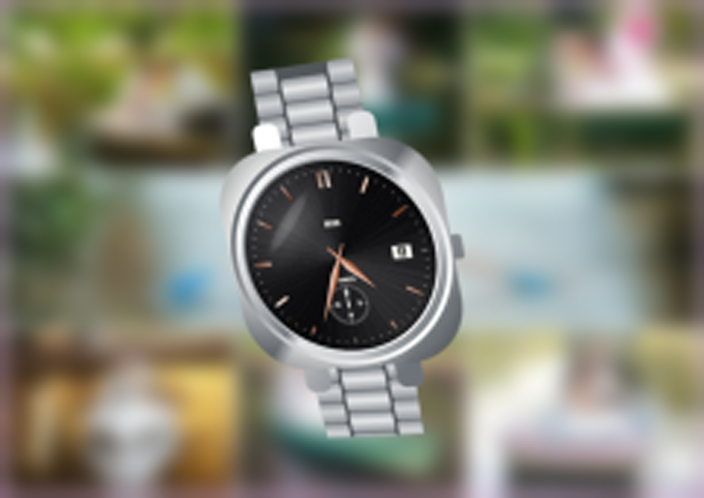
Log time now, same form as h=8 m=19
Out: h=4 m=34
